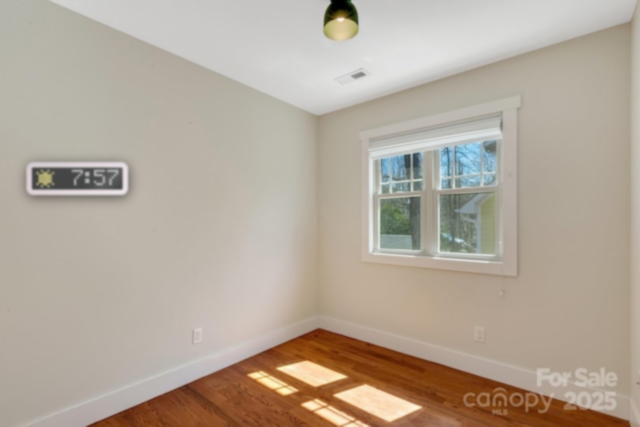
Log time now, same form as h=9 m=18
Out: h=7 m=57
